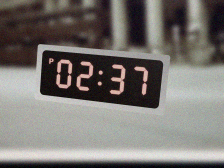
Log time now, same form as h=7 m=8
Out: h=2 m=37
